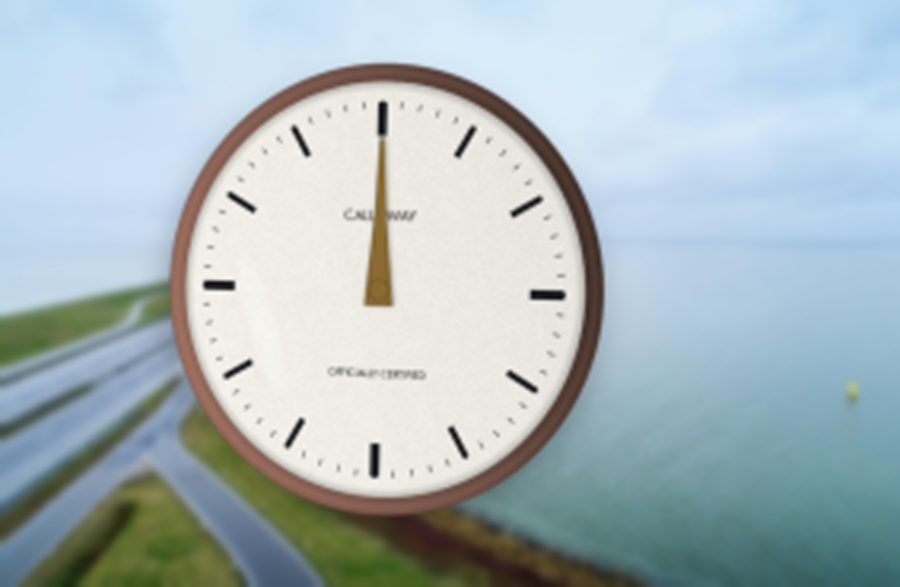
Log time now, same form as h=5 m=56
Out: h=12 m=0
